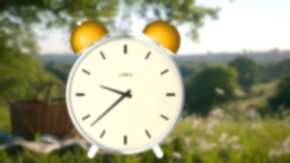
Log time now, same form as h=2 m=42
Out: h=9 m=38
